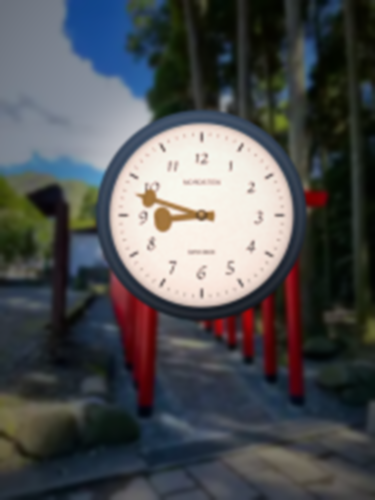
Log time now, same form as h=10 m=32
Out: h=8 m=48
